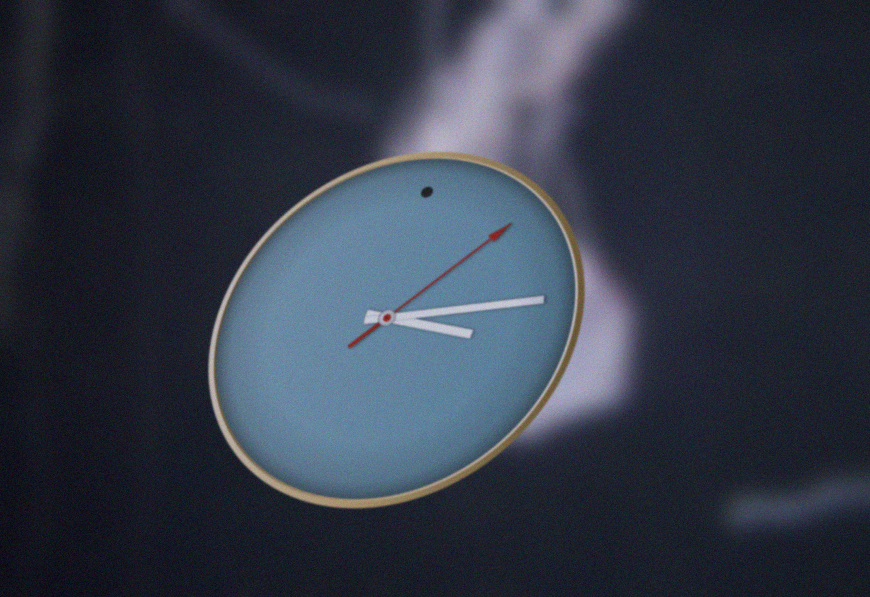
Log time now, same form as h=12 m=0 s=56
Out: h=3 m=13 s=7
